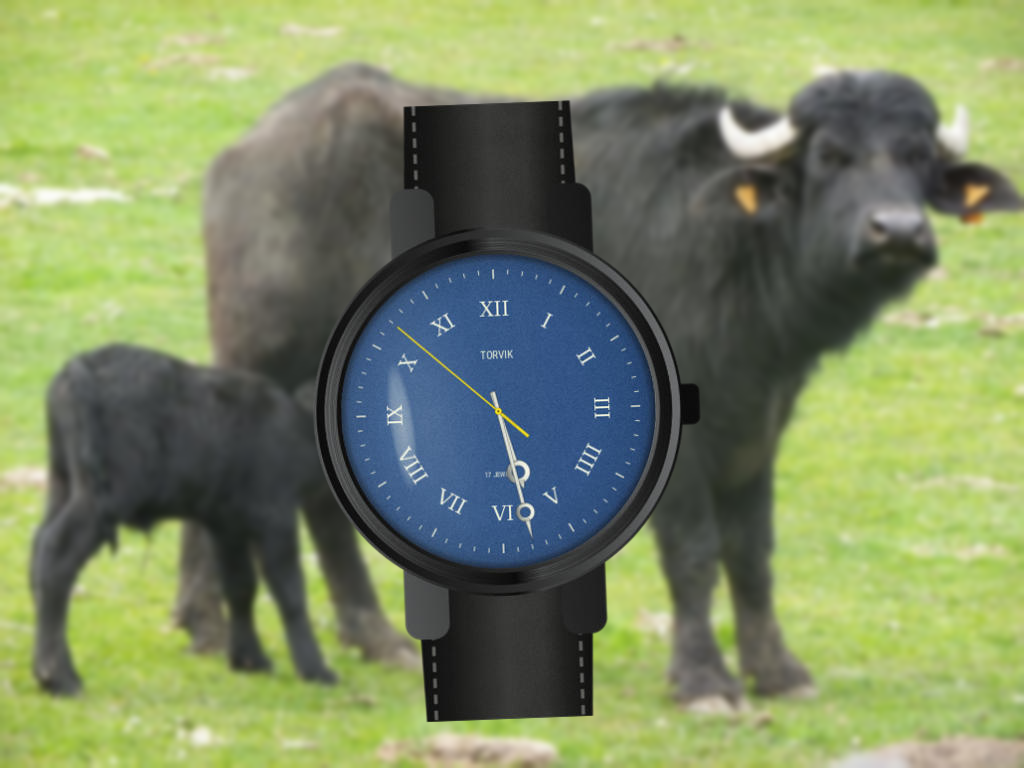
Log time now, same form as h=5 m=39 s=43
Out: h=5 m=27 s=52
